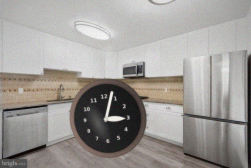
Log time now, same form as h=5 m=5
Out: h=3 m=3
